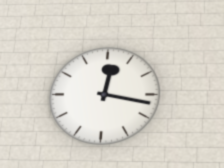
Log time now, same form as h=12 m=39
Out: h=12 m=17
